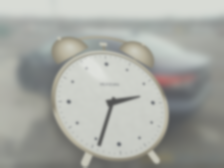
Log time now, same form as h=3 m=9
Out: h=2 m=34
